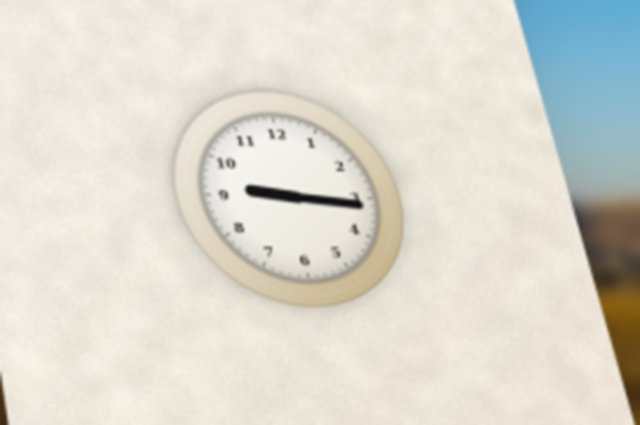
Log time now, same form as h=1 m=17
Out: h=9 m=16
